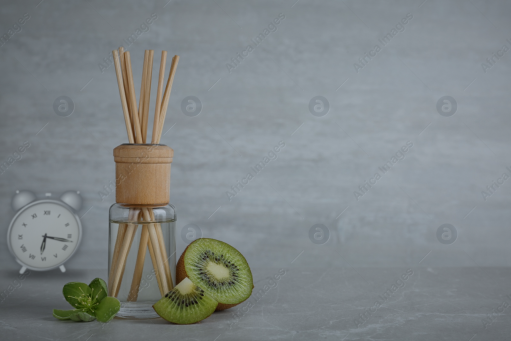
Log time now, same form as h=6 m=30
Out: h=6 m=17
